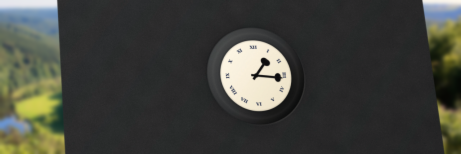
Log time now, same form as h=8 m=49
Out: h=1 m=16
